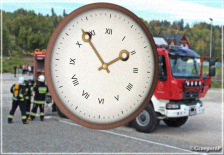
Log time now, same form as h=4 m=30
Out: h=1 m=53
